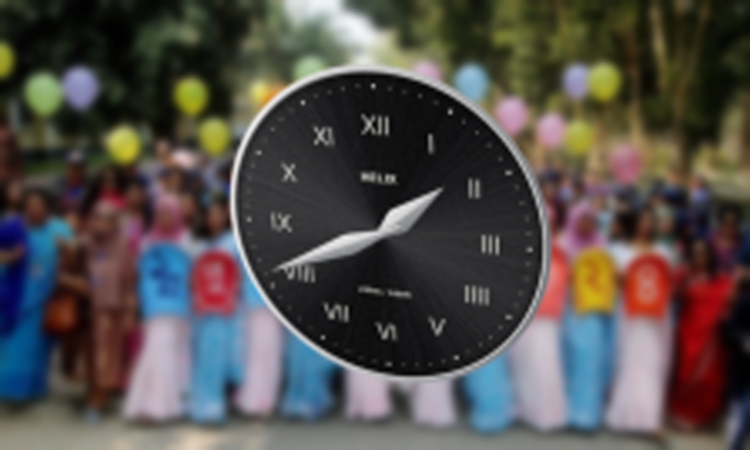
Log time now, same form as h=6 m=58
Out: h=1 m=41
